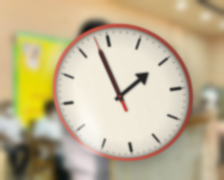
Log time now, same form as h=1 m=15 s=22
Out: h=1 m=57 s=58
